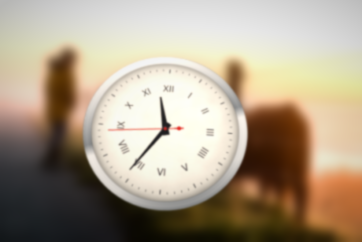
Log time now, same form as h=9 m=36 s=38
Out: h=11 m=35 s=44
